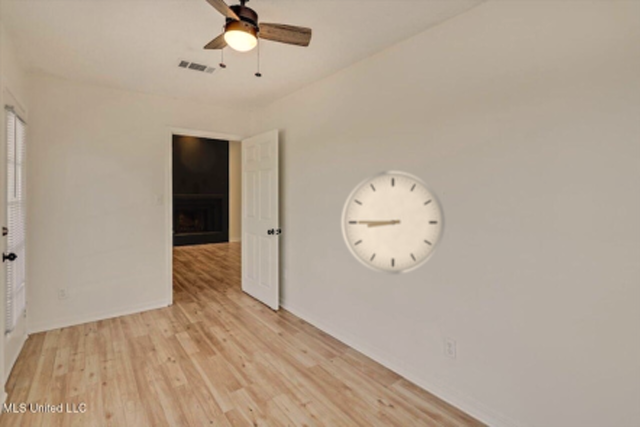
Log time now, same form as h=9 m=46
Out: h=8 m=45
